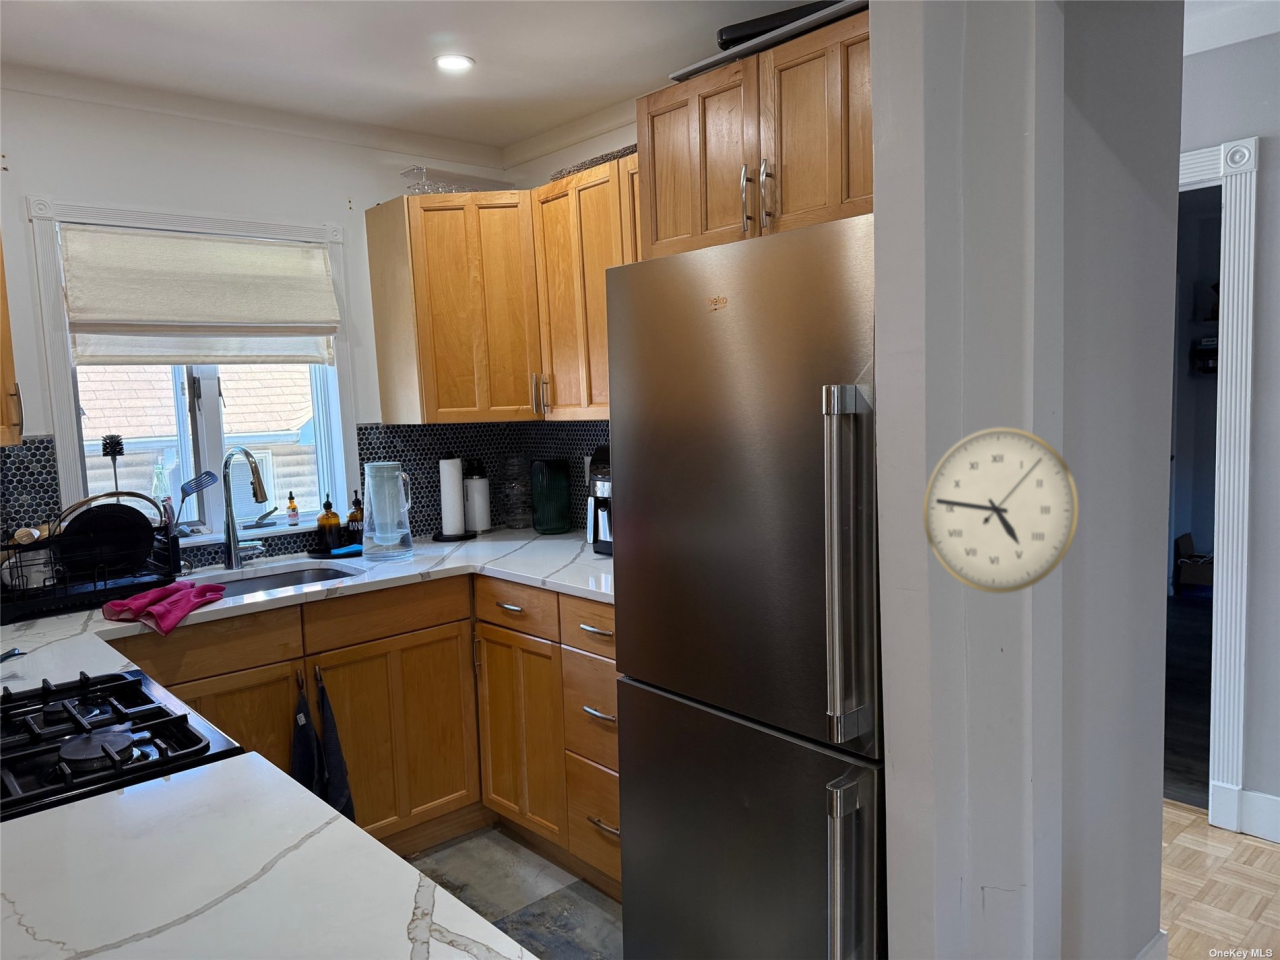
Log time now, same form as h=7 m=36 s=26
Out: h=4 m=46 s=7
